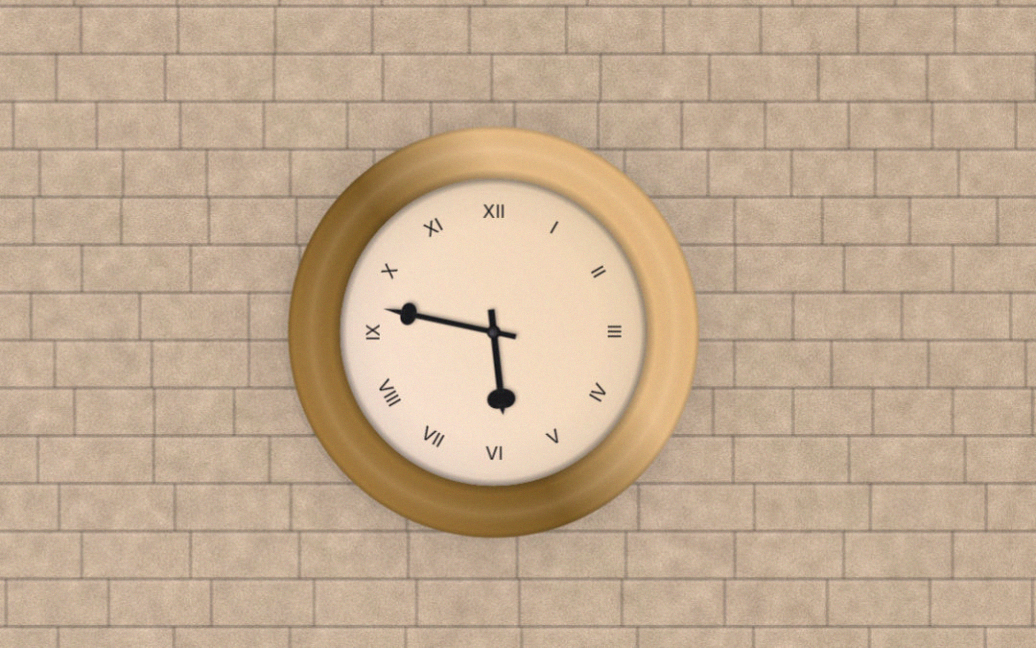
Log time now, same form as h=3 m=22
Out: h=5 m=47
